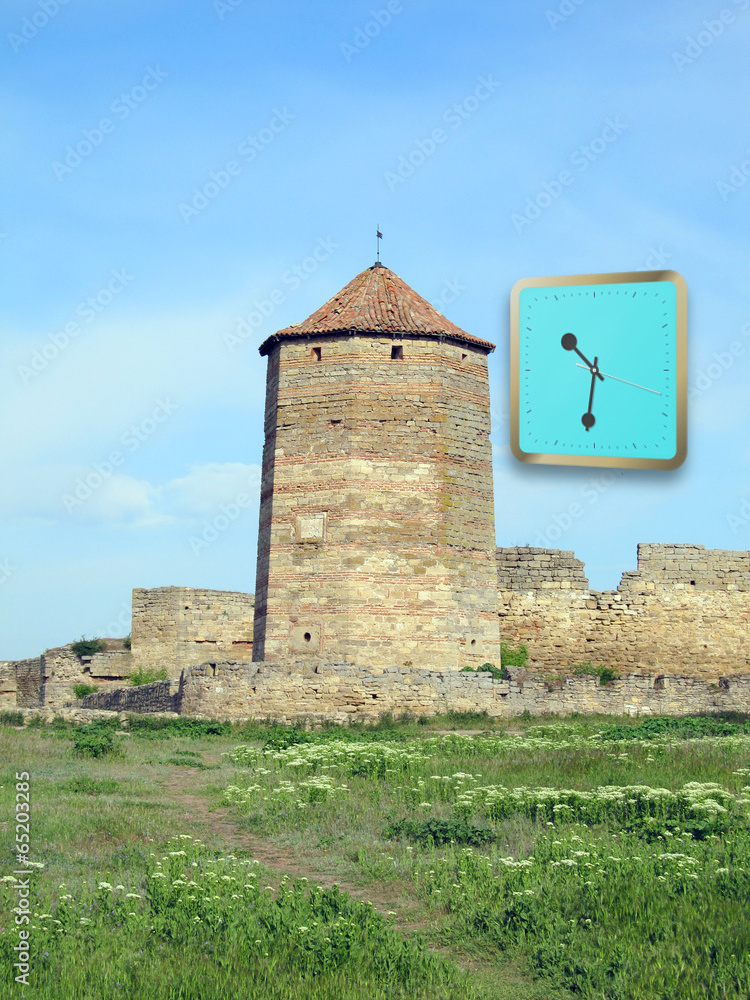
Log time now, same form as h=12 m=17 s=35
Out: h=10 m=31 s=18
